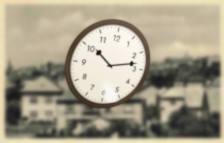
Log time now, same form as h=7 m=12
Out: h=10 m=13
